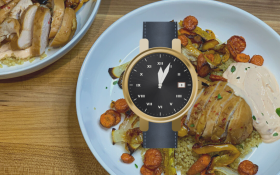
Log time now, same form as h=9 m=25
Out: h=12 m=4
